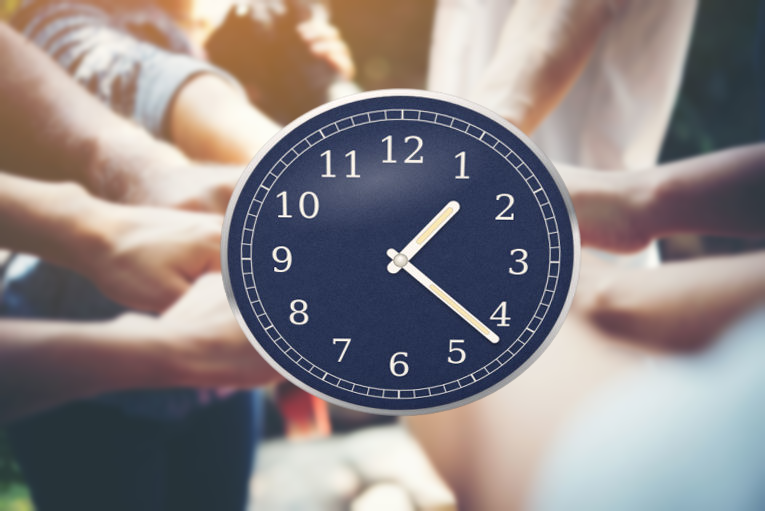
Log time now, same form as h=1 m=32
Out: h=1 m=22
